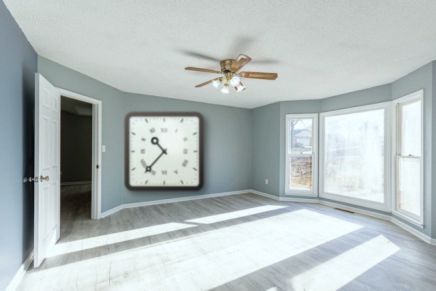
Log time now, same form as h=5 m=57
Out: h=10 m=37
